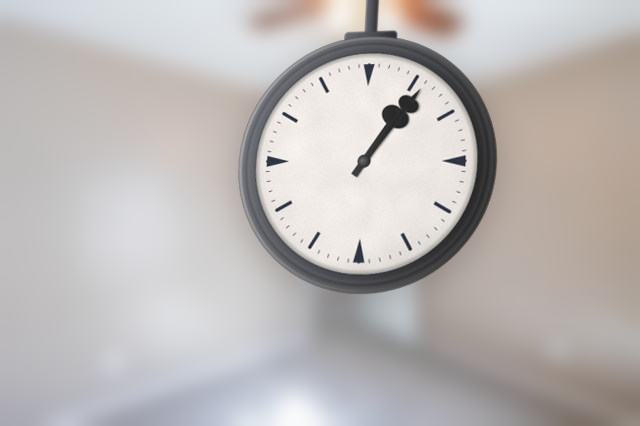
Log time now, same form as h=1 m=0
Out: h=1 m=6
